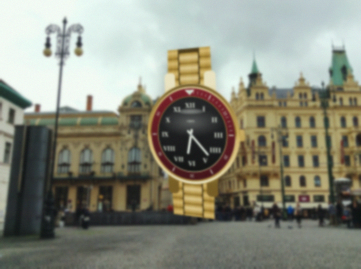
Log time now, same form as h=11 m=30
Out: h=6 m=23
